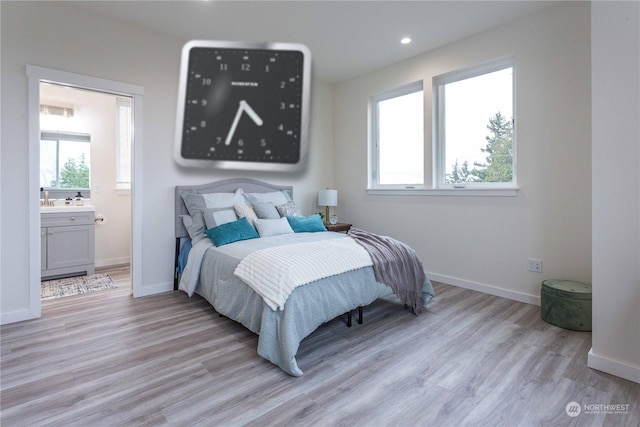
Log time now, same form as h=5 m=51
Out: h=4 m=33
